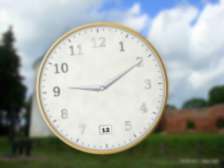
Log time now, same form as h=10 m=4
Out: h=9 m=10
